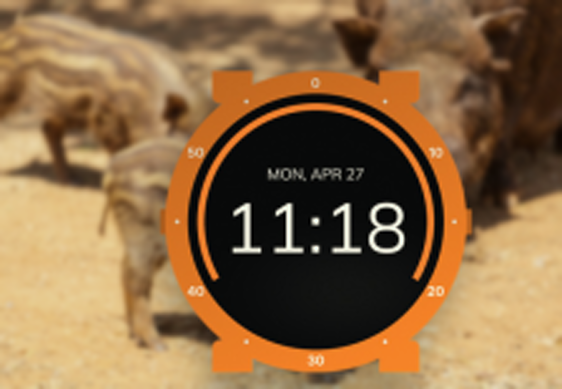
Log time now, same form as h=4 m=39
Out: h=11 m=18
